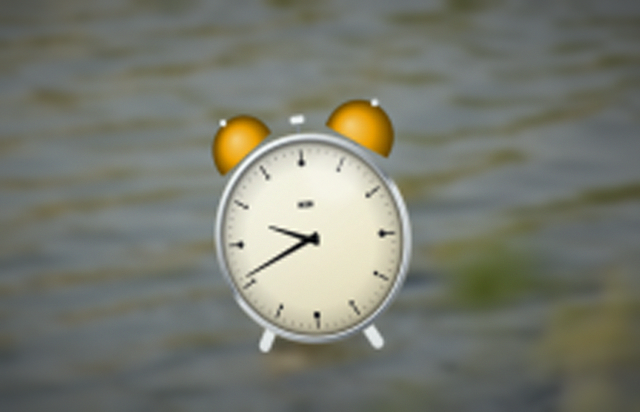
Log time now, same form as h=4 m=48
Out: h=9 m=41
